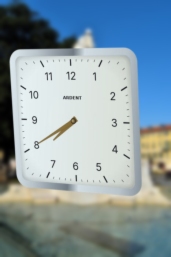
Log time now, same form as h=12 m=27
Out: h=7 m=40
